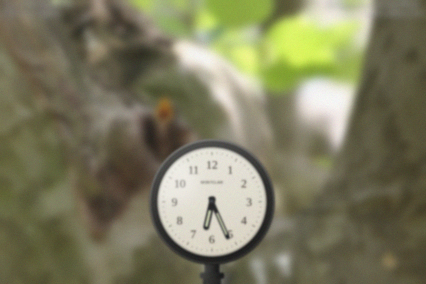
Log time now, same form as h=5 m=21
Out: h=6 m=26
